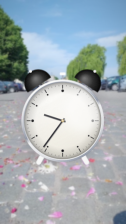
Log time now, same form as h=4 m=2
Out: h=9 m=36
